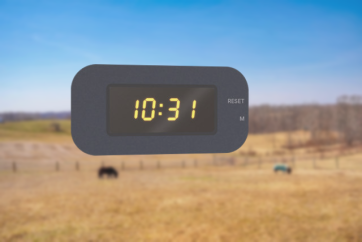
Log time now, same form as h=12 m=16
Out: h=10 m=31
